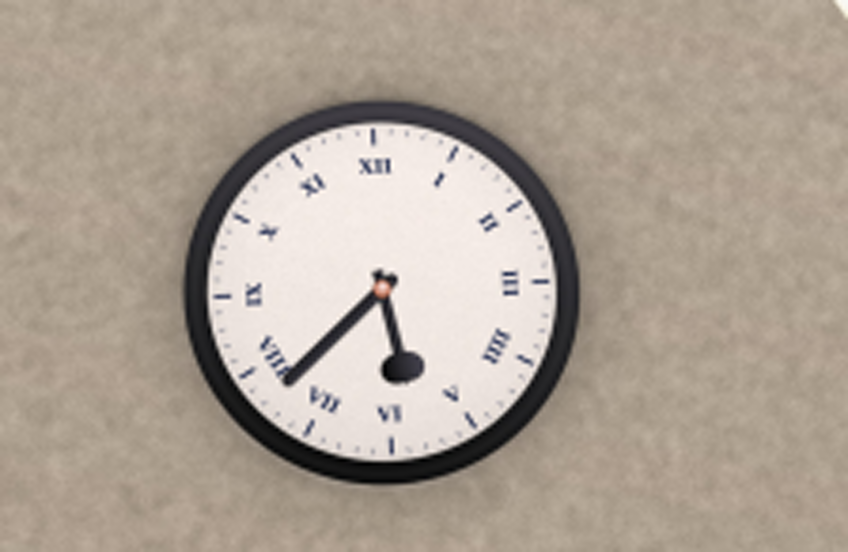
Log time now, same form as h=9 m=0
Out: h=5 m=38
